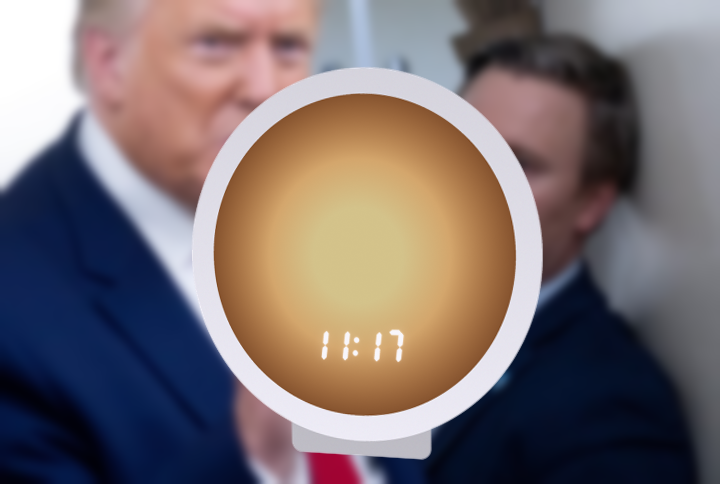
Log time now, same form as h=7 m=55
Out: h=11 m=17
